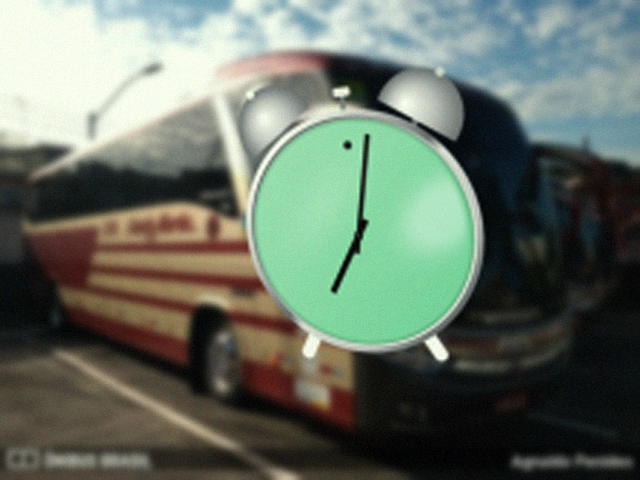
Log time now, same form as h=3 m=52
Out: h=7 m=2
